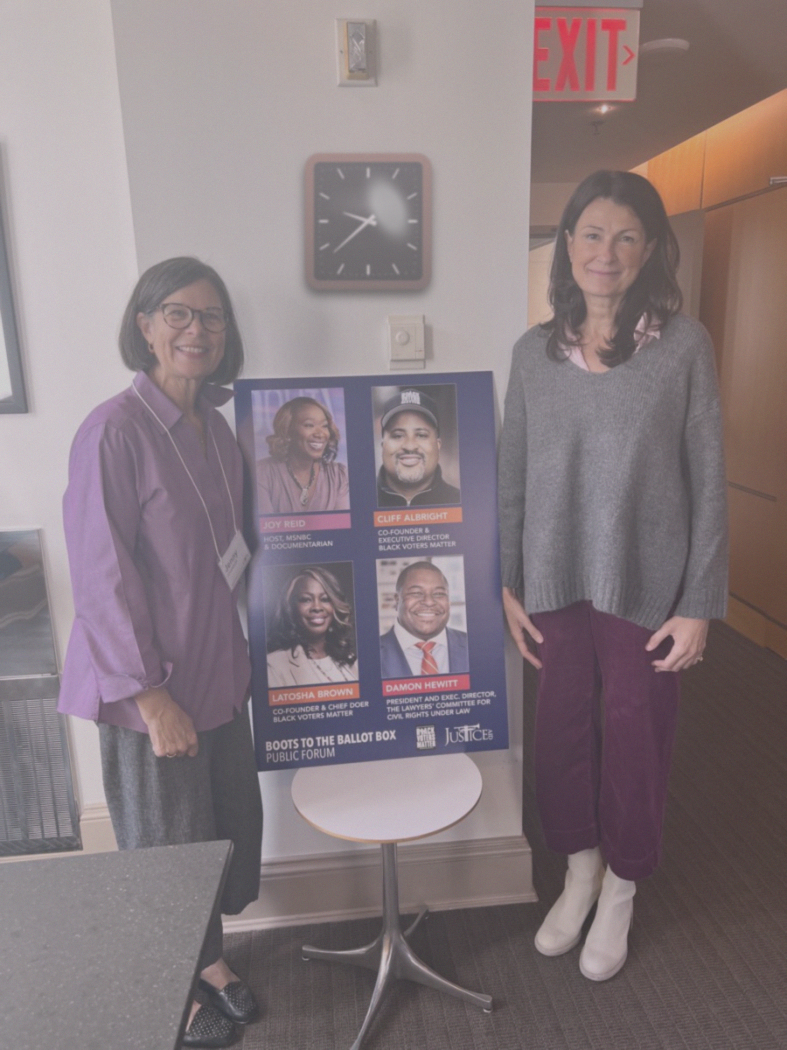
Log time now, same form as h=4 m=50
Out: h=9 m=38
